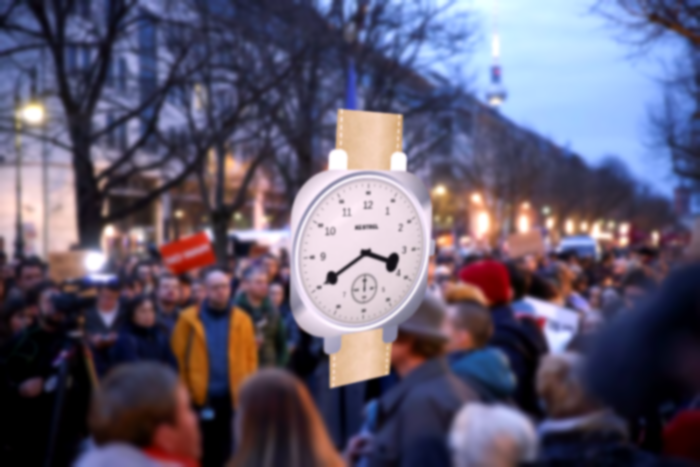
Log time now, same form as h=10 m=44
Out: h=3 m=40
